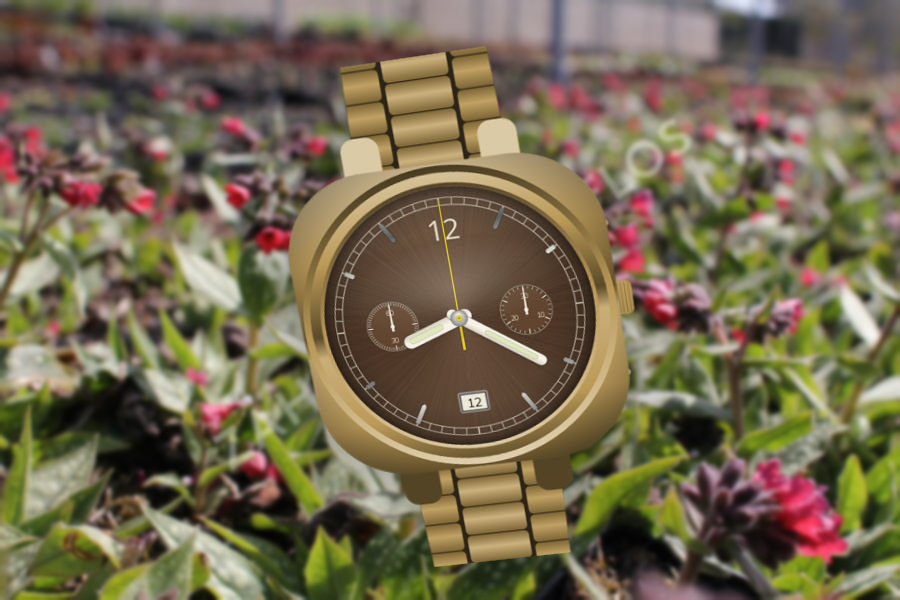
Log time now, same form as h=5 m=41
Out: h=8 m=21
